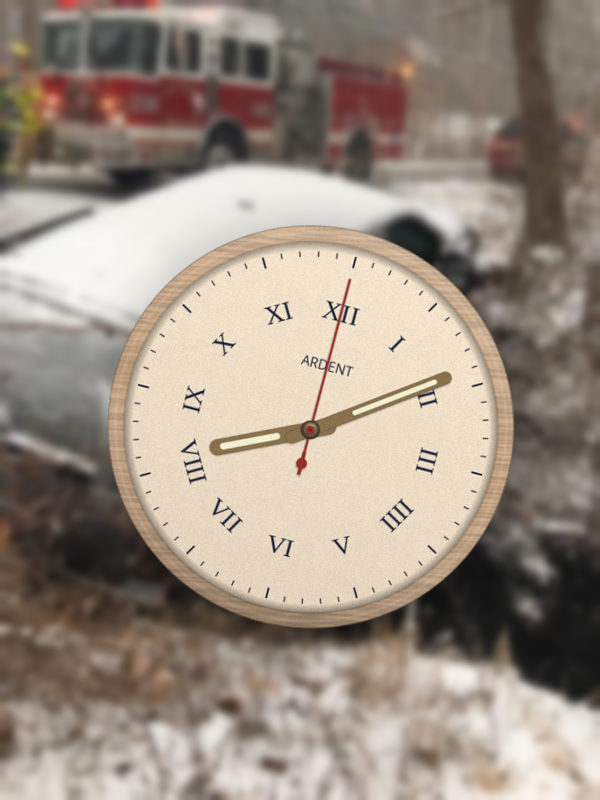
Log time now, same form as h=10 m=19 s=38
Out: h=8 m=9 s=0
